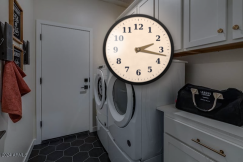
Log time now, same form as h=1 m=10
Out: h=2 m=17
